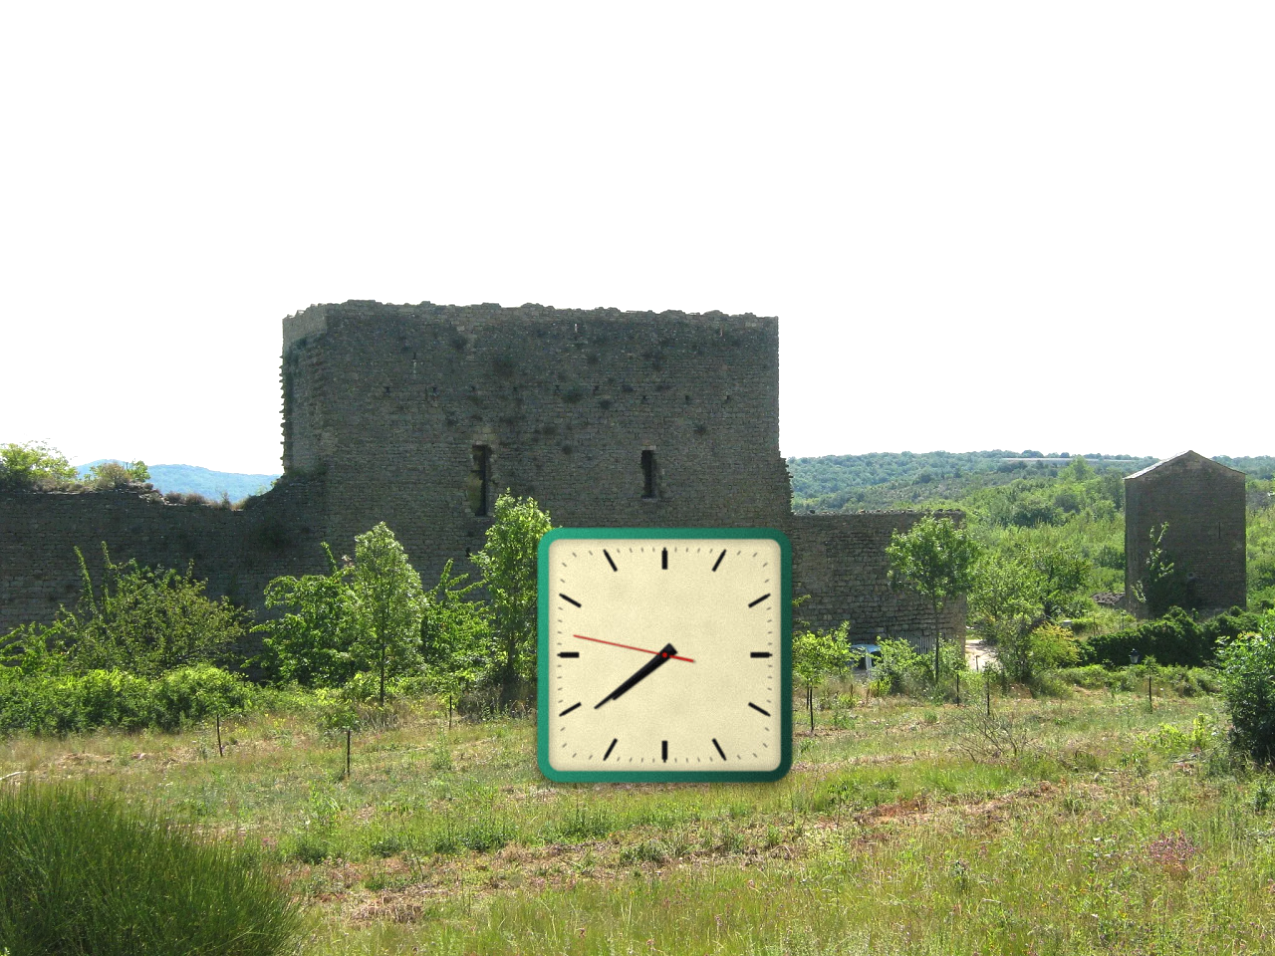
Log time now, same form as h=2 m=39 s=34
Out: h=7 m=38 s=47
